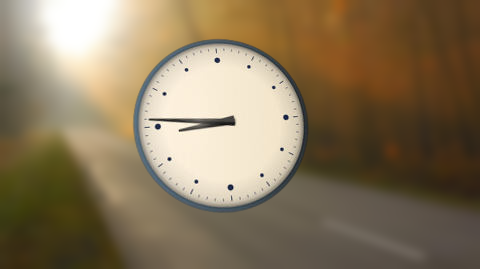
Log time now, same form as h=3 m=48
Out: h=8 m=46
